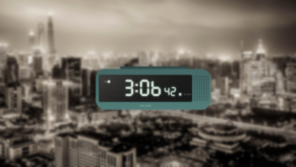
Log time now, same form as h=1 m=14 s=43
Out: h=3 m=6 s=42
